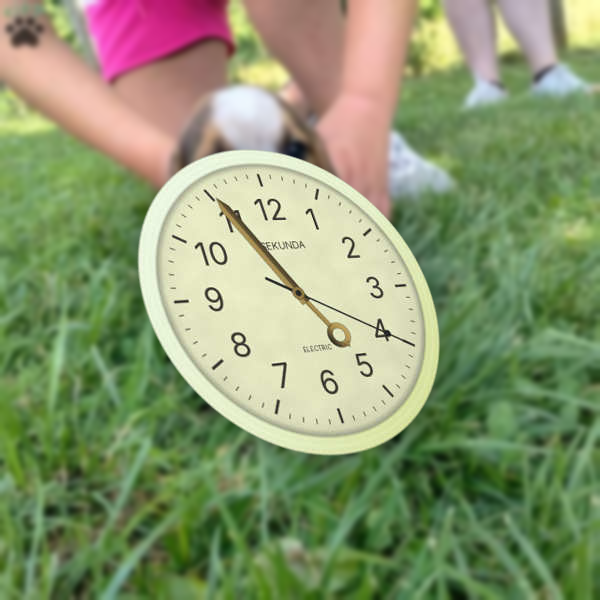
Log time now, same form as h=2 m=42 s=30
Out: h=4 m=55 s=20
